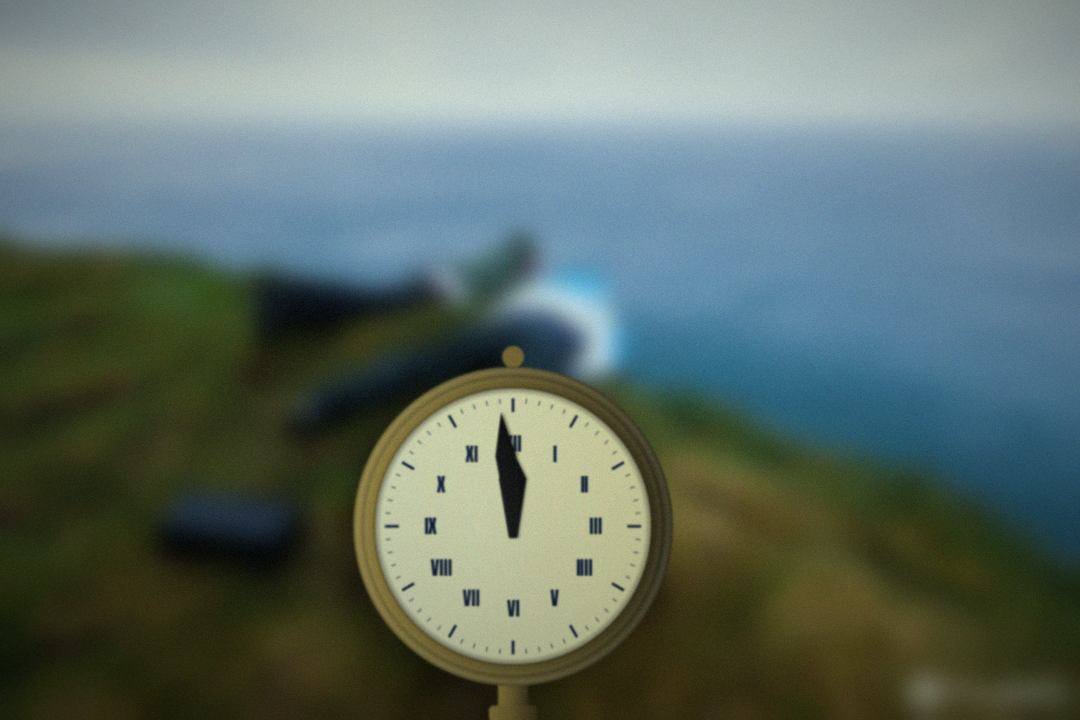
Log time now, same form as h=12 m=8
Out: h=11 m=59
